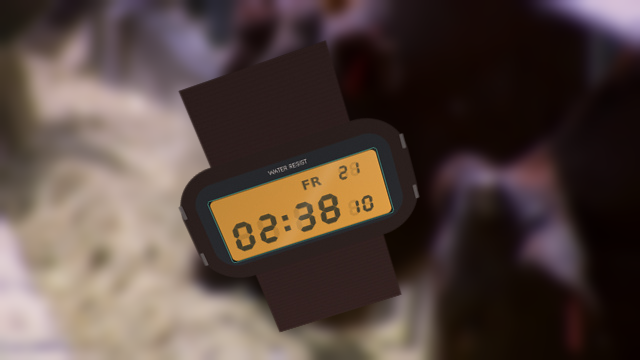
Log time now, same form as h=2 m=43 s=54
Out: h=2 m=38 s=10
